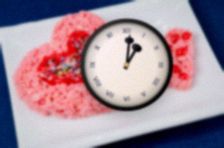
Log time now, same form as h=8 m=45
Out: h=1 m=1
